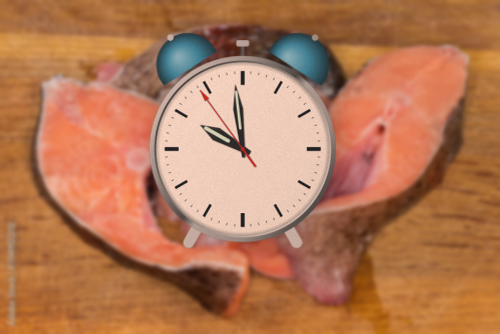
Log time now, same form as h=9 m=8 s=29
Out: h=9 m=58 s=54
